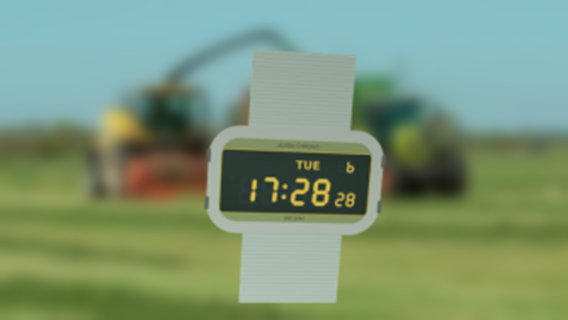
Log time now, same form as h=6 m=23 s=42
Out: h=17 m=28 s=28
